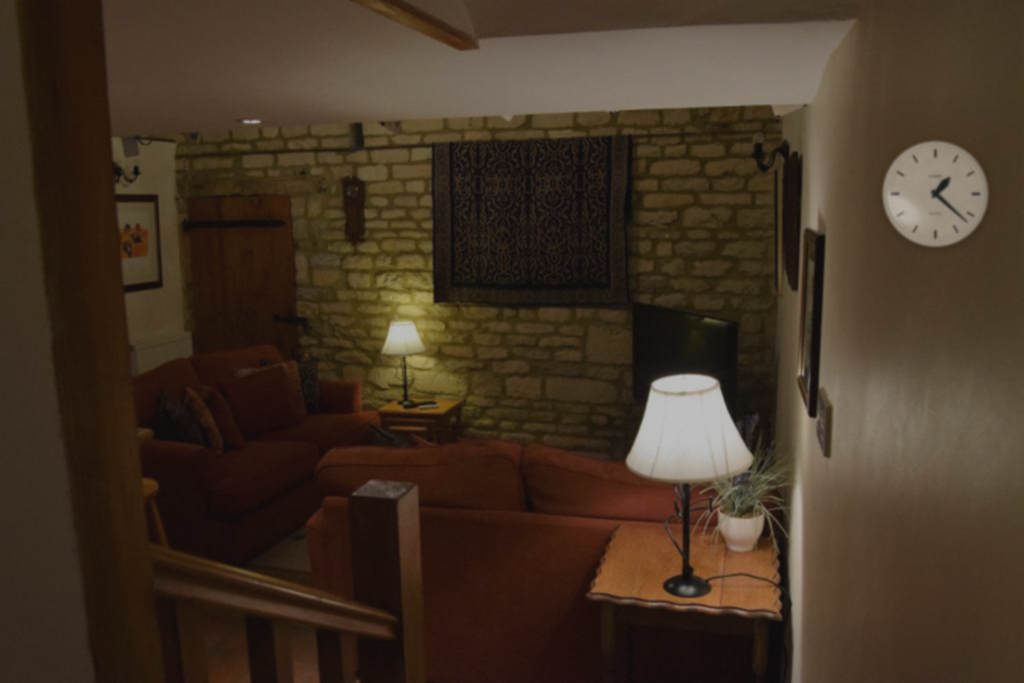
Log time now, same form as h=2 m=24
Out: h=1 m=22
